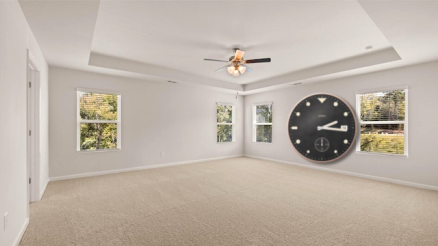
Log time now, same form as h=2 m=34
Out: h=2 m=16
